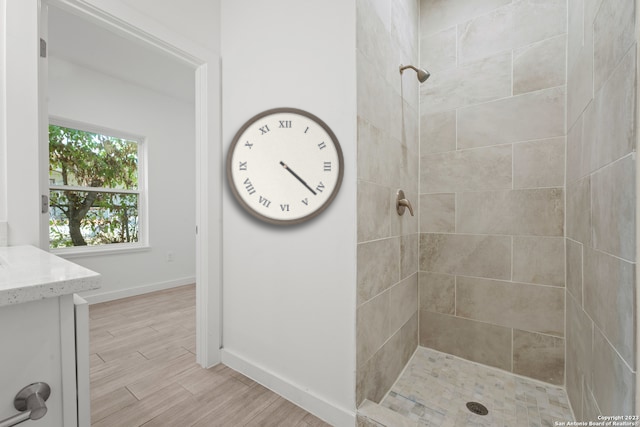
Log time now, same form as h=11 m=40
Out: h=4 m=22
